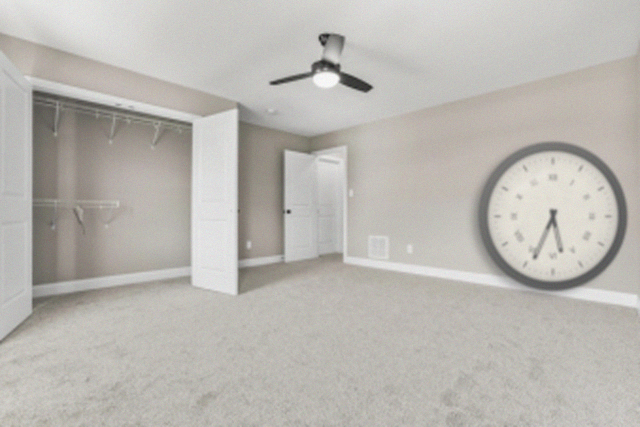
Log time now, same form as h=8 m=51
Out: h=5 m=34
